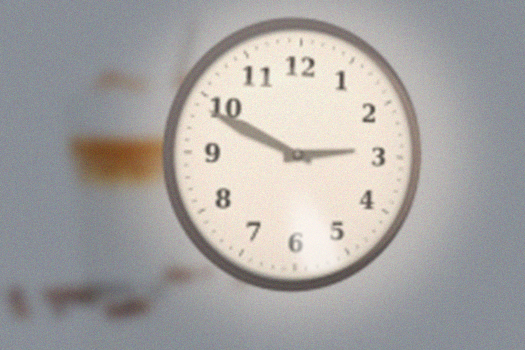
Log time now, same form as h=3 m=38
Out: h=2 m=49
